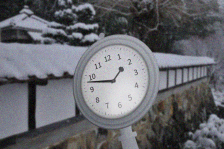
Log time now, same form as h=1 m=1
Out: h=1 m=48
